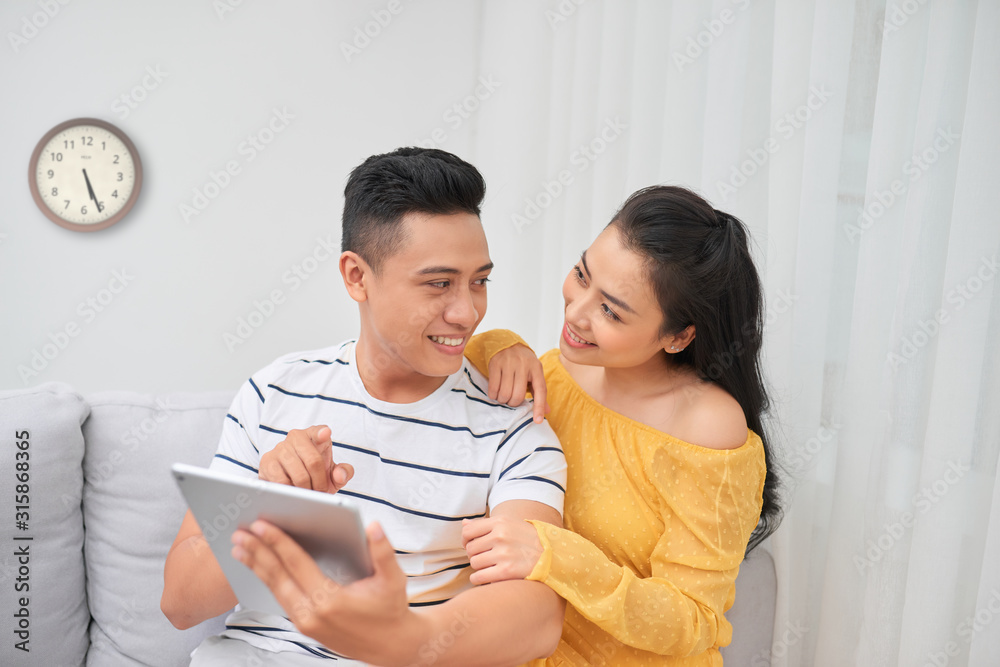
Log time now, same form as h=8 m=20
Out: h=5 m=26
